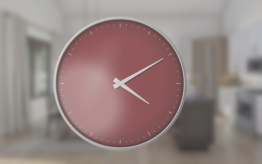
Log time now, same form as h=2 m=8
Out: h=4 m=10
